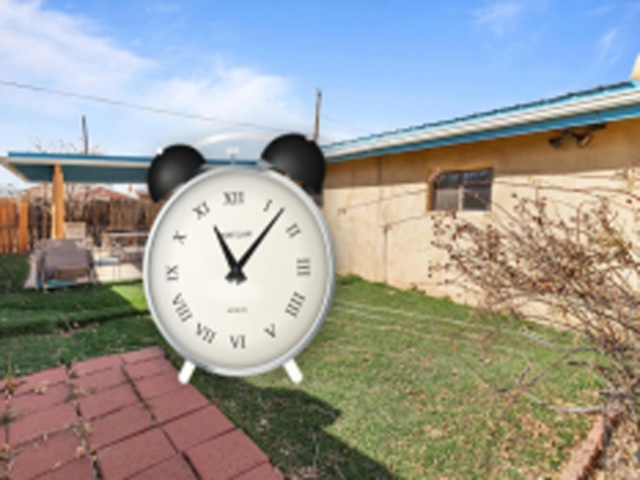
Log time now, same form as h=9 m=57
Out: h=11 m=7
